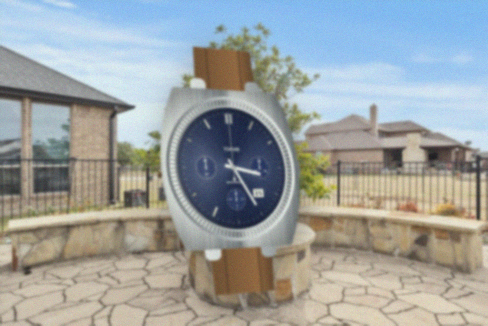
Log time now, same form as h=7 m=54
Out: h=3 m=25
